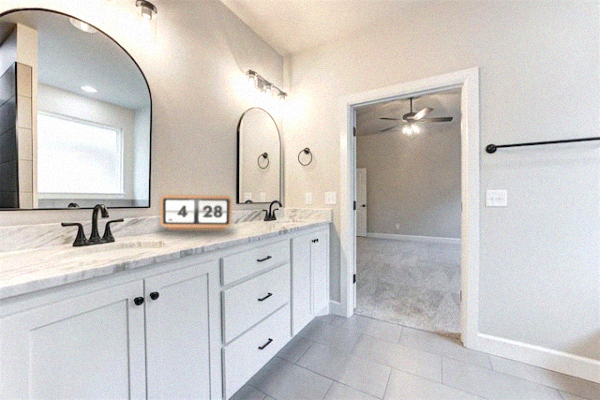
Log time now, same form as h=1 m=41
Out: h=4 m=28
